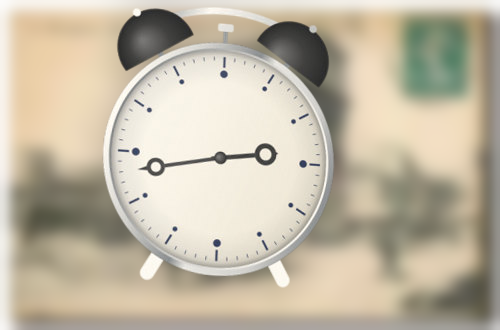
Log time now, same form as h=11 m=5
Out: h=2 m=43
